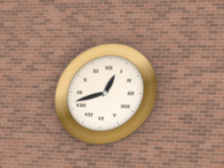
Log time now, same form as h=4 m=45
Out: h=12 m=42
